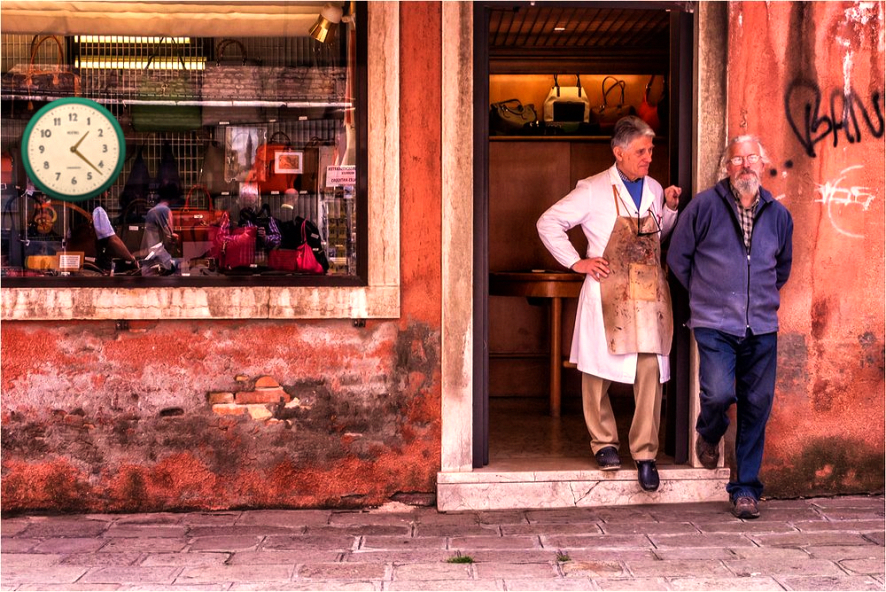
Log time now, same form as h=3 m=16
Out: h=1 m=22
